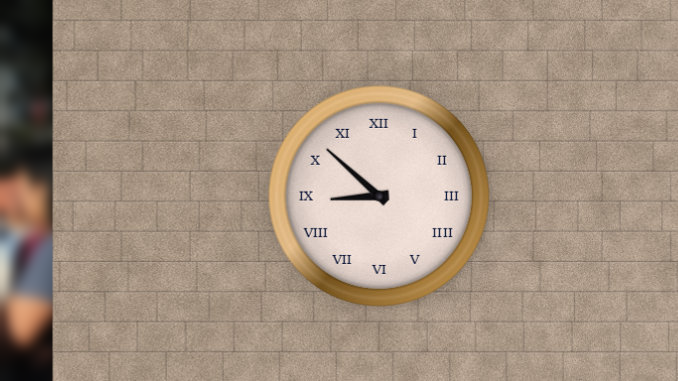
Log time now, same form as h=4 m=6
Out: h=8 m=52
